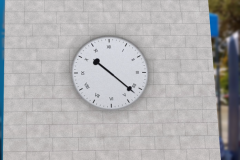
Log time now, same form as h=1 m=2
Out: h=10 m=22
